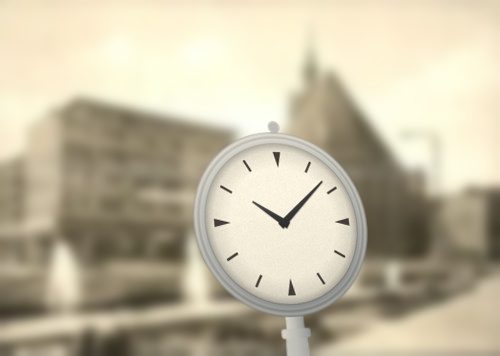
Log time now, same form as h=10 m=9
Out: h=10 m=8
